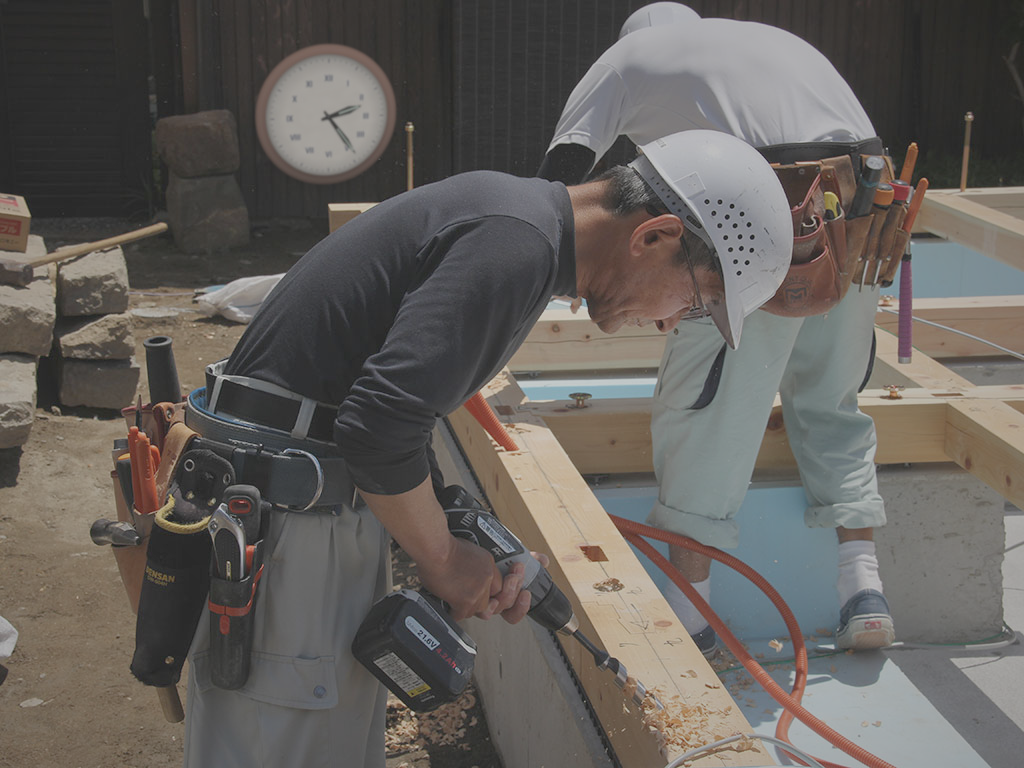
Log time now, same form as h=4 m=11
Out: h=2 m=24
